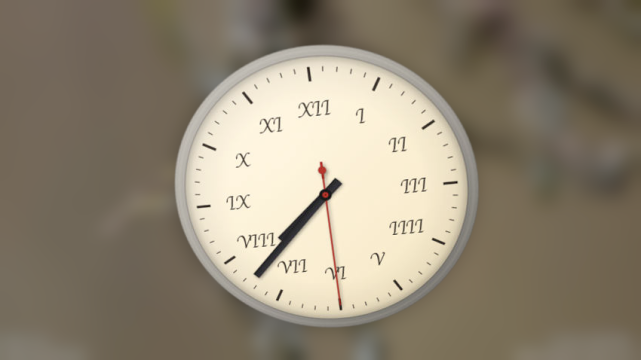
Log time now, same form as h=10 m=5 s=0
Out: h=7 m=37 s=30
